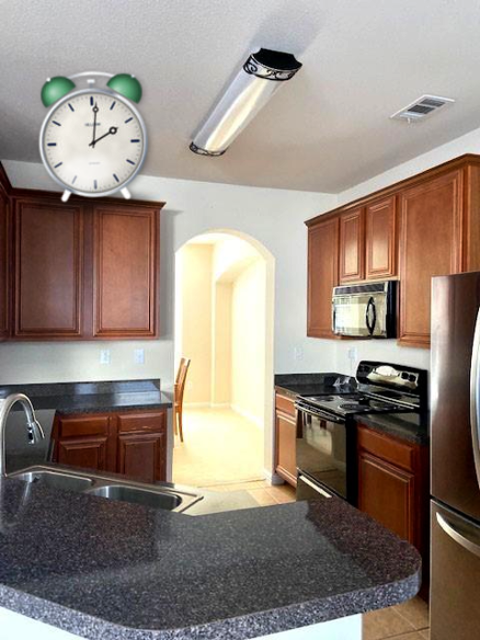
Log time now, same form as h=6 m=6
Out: h=2 m=1
